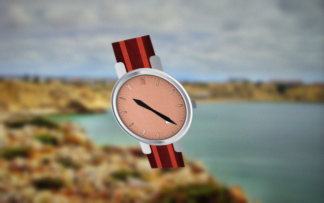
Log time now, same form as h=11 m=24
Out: h=10 m=22
